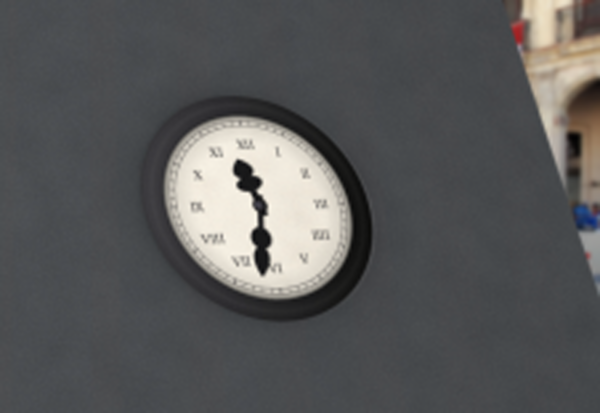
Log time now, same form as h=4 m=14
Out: h=11 m=32
